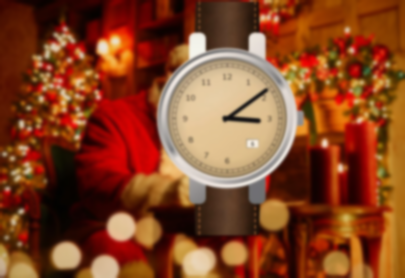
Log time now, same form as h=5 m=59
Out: h=3 m=9
